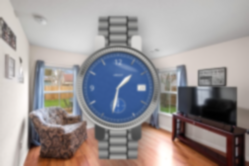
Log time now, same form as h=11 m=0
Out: h=1 m=32
